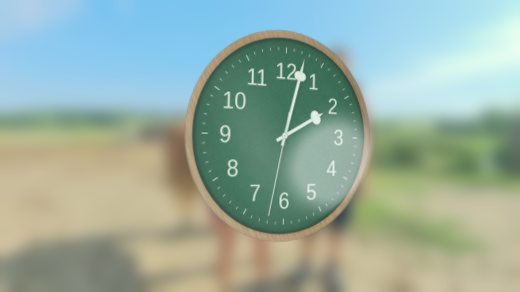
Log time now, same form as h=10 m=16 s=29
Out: h=2 m=2 s=32
